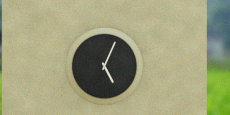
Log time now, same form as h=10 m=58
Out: h=5 m=4
